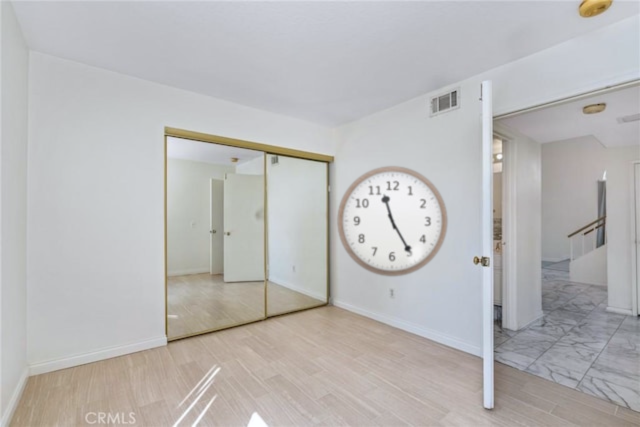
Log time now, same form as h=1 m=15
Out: h=11 m=25
